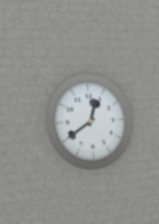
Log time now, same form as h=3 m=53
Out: h=12 m=40
